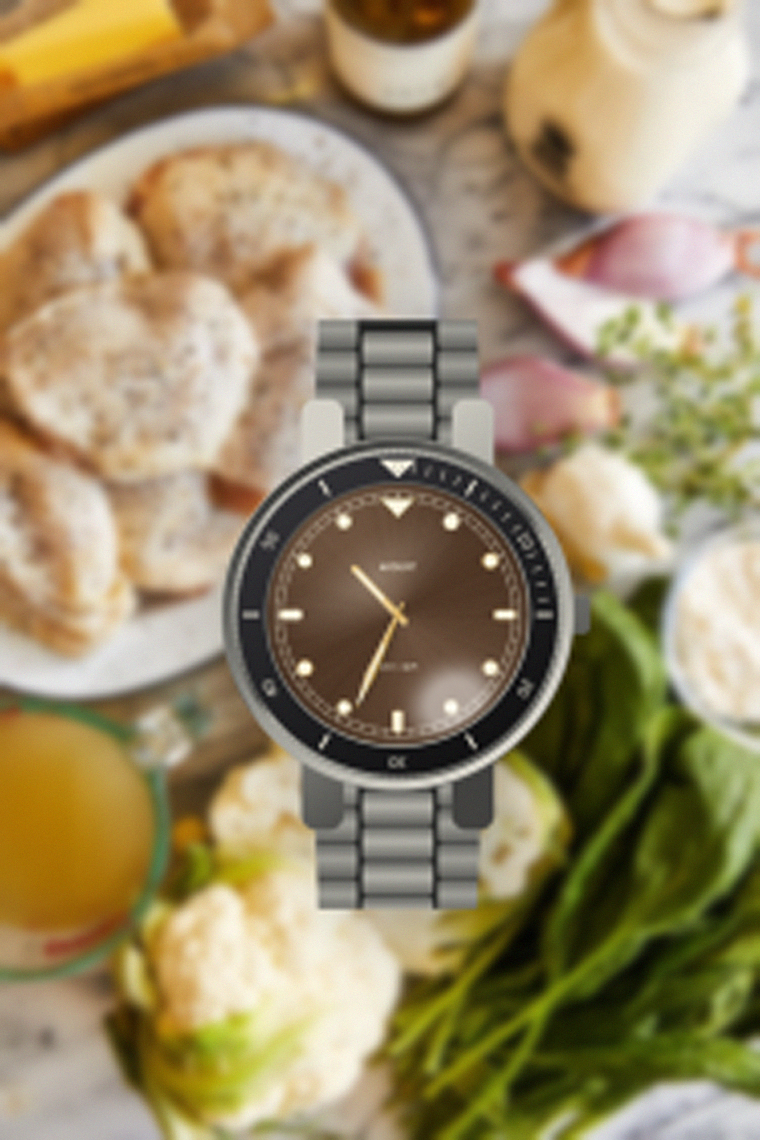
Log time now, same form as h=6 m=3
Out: h=10 m=34
